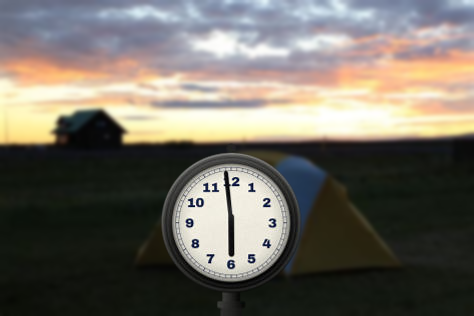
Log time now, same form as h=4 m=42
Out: h=5 m=59
